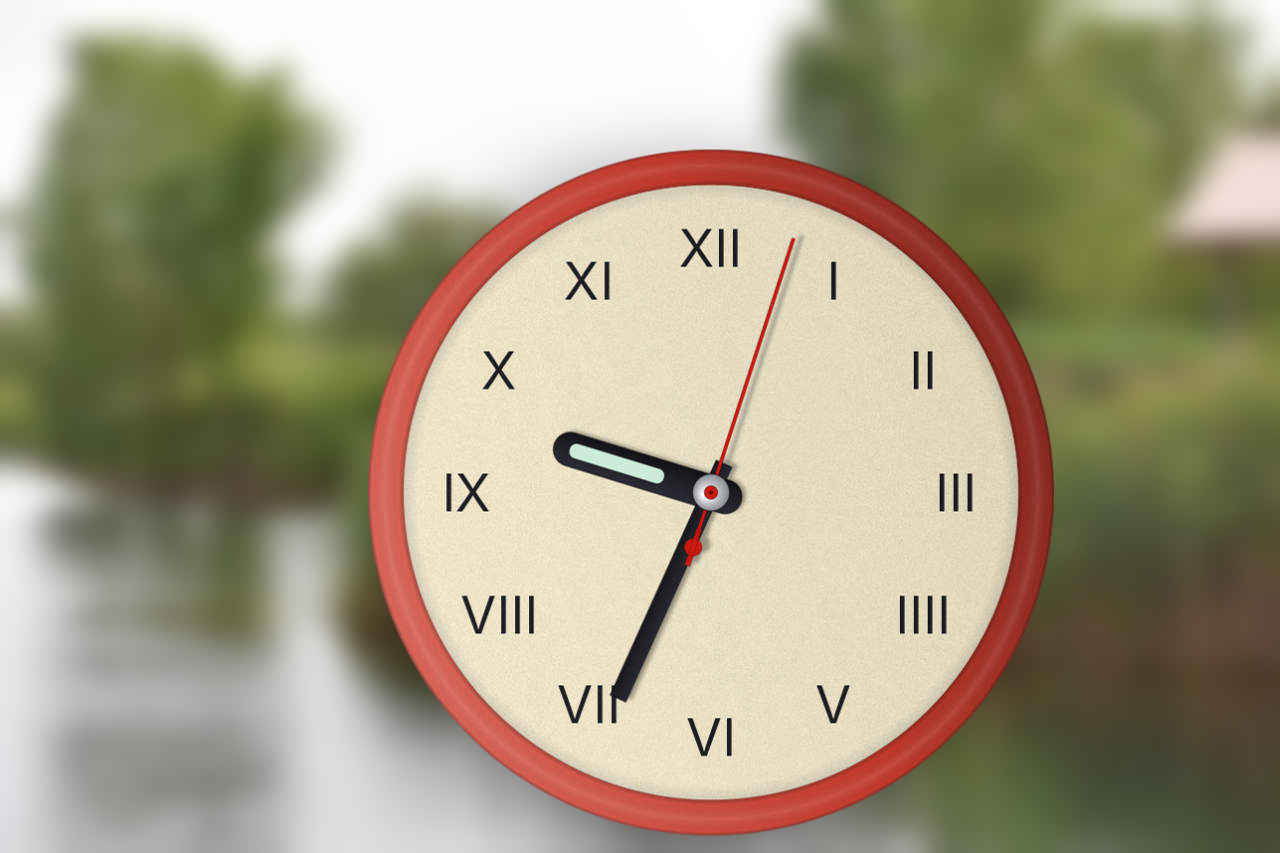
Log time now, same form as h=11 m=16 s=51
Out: h=9 m=34 s=3
